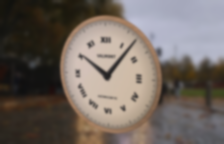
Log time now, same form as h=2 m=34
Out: h=10 m=7
